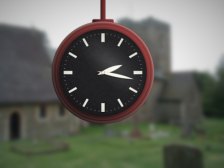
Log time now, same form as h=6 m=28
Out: h=2 m=17
